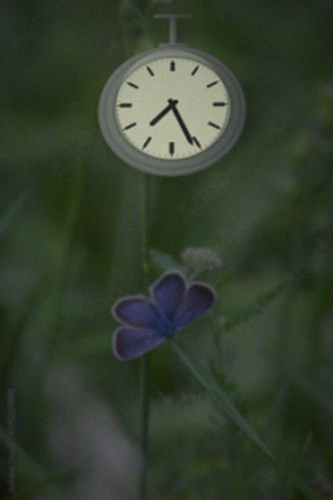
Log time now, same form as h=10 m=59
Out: h=7 m=26
